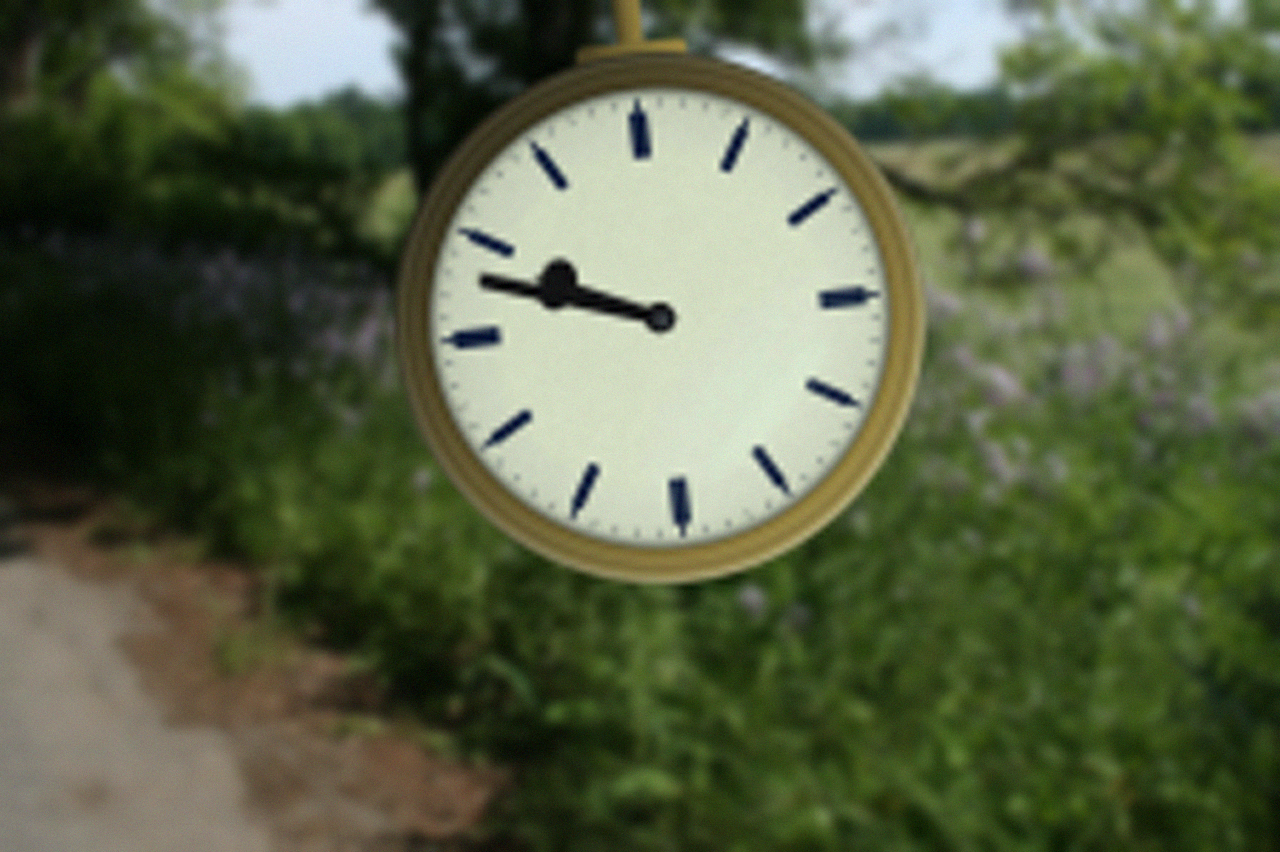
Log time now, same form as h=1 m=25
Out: h=9 m=48
